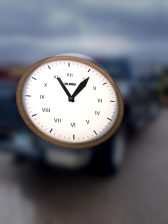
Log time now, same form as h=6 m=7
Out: h=11 m=6
